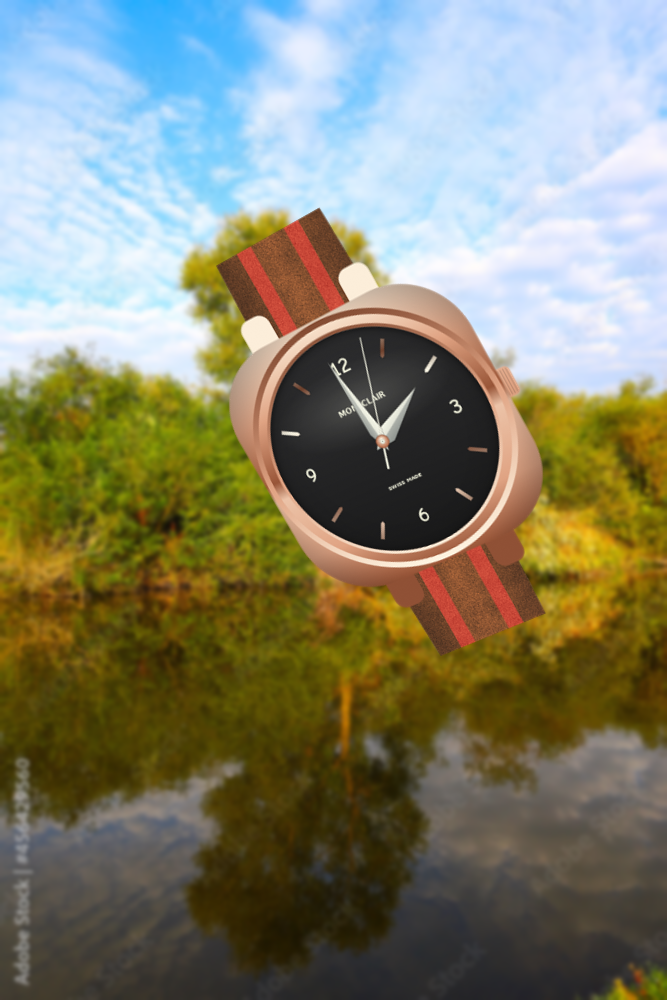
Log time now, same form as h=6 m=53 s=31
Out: h=1 m=59 s=3
